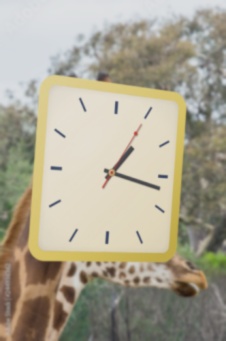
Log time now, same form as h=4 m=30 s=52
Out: h=1 m=17 s=5
